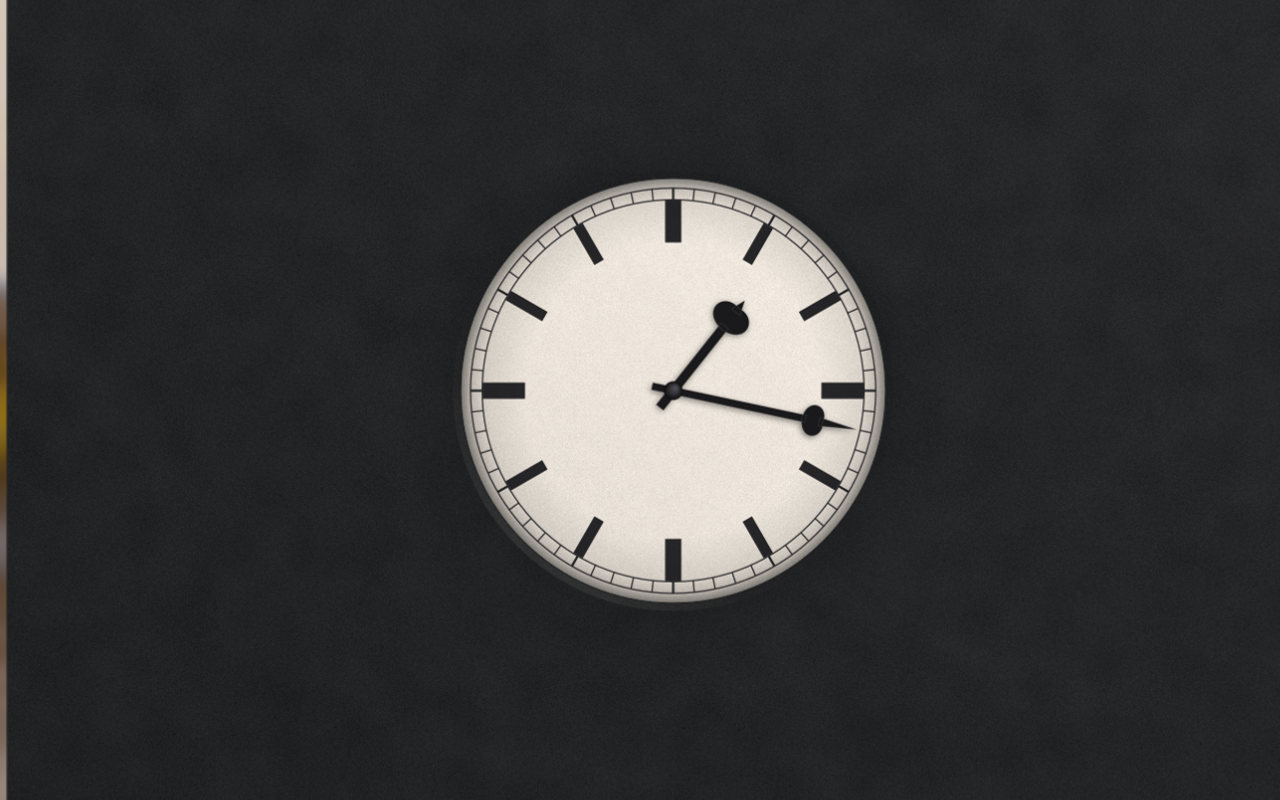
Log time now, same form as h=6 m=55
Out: h=1 m=17
